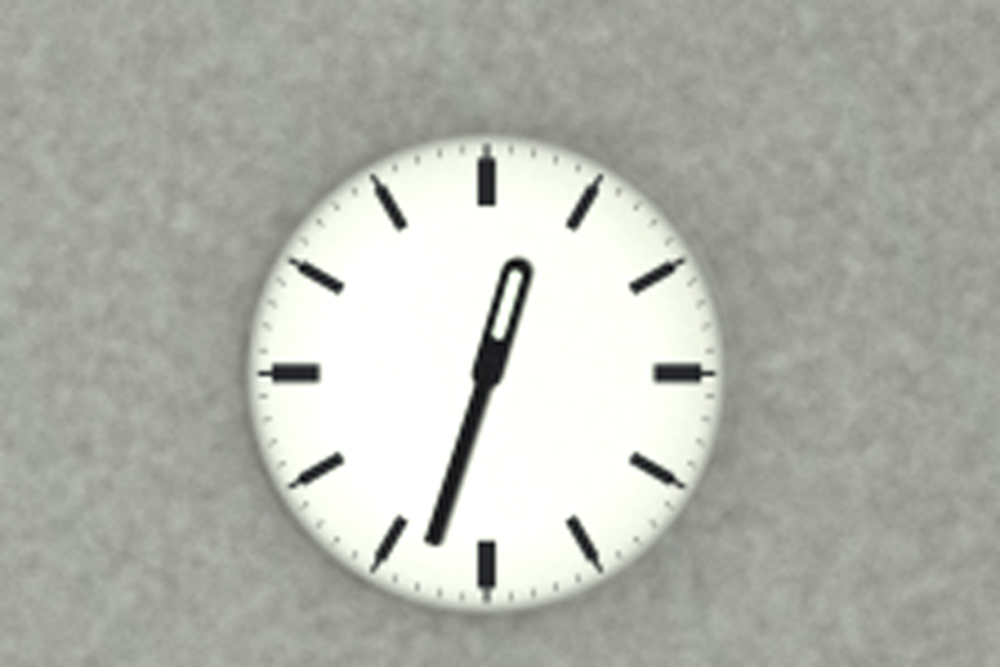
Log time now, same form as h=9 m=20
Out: h=12 m=33
